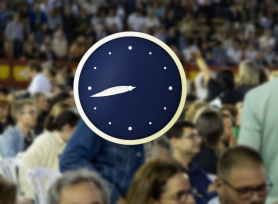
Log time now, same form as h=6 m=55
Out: h=8 m=43
